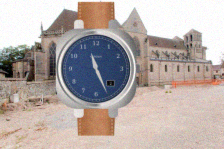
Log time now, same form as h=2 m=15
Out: h=11 m=26
